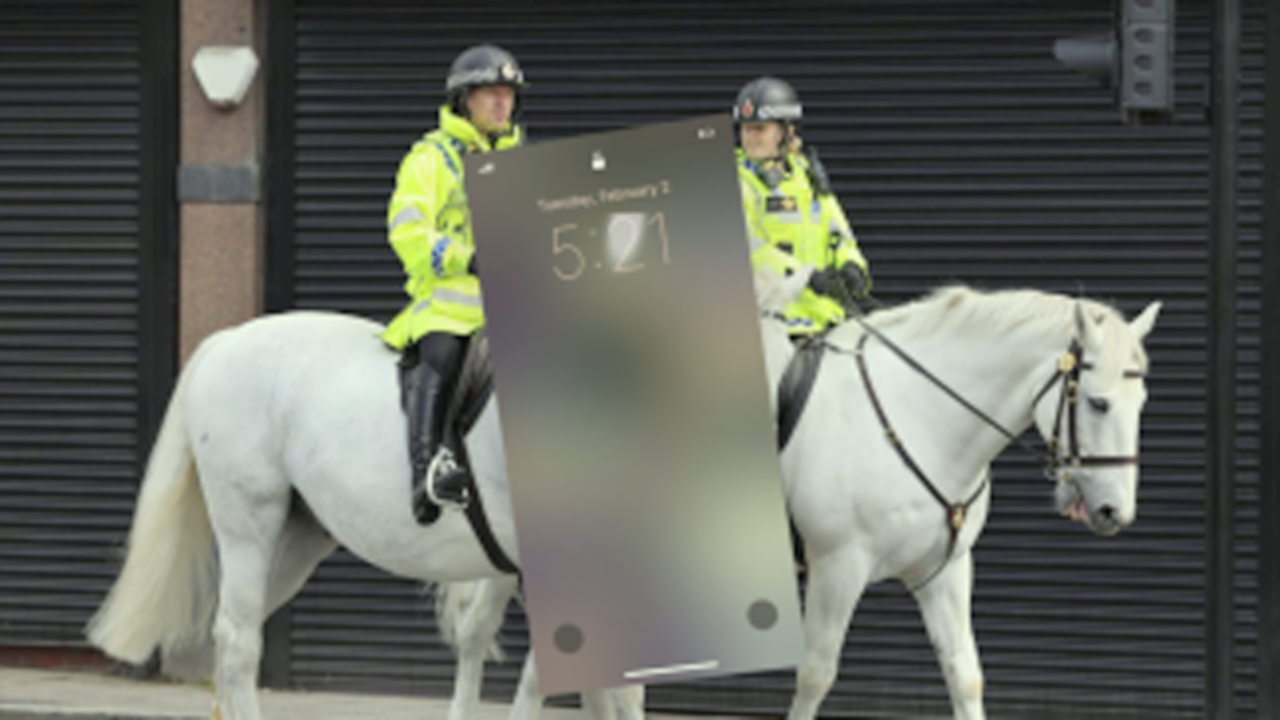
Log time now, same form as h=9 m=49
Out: h=5 m=21
